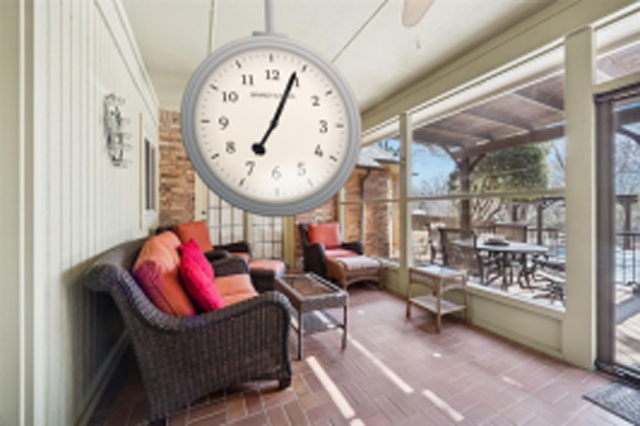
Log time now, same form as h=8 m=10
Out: h=7 m=4
